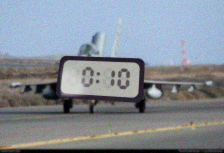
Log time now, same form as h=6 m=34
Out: h=0 m=10
